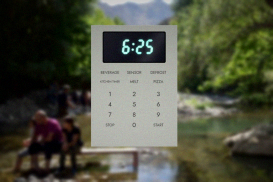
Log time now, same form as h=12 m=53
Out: h=6 m=25
